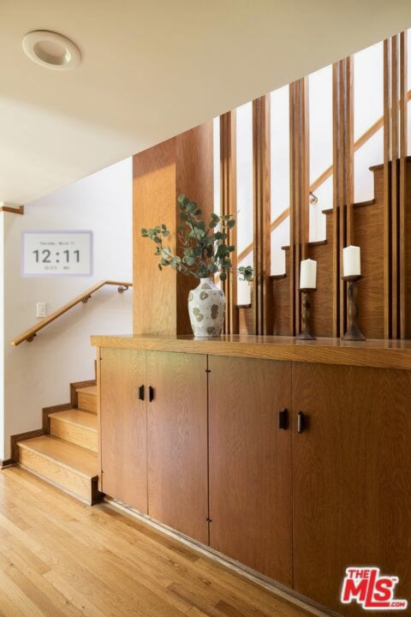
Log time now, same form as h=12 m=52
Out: h=12 m=11
